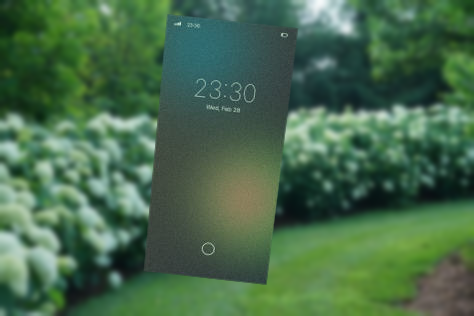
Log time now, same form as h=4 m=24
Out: h=23 m=30
